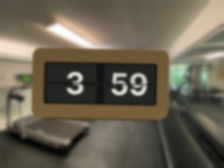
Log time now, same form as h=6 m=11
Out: h=3 m=59
